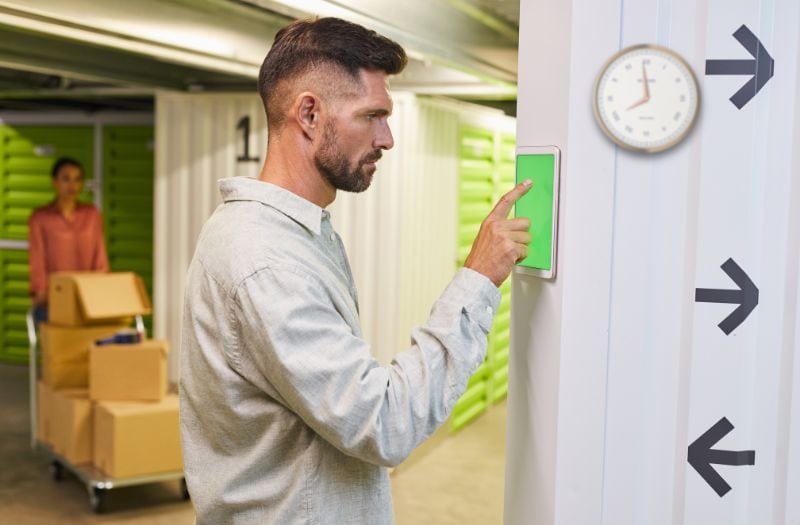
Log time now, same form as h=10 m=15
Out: h=7 m=59
